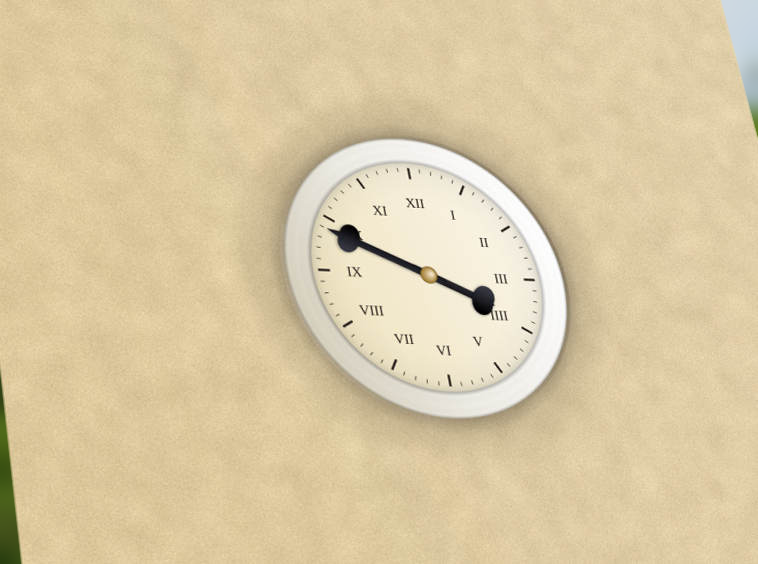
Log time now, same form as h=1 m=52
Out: h=3 m=49
